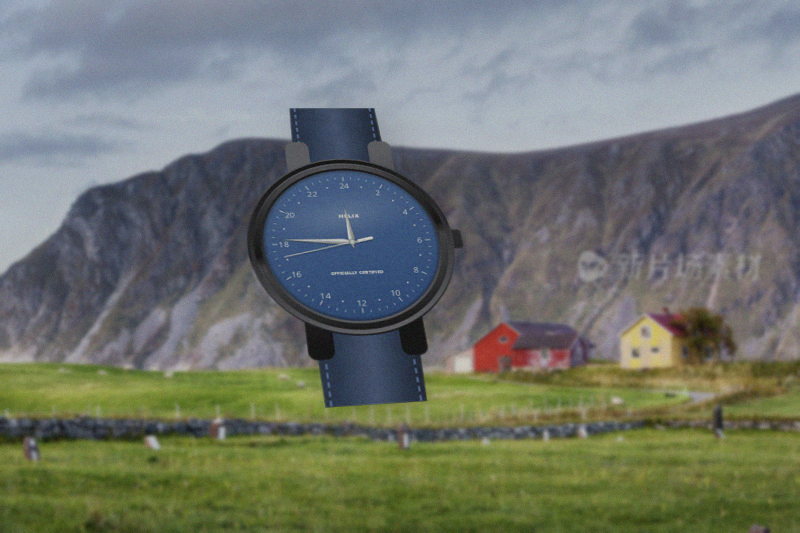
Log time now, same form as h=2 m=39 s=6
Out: h=23 m=45 s=43
